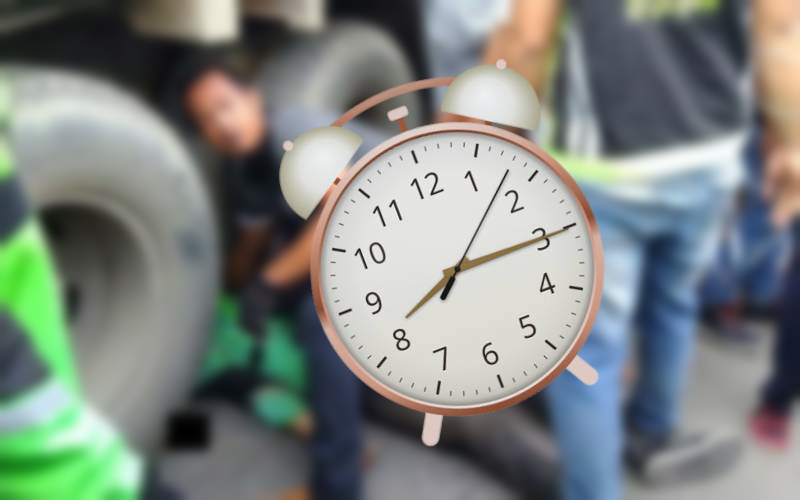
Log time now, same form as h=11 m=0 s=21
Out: h=8 m=15 s=8
